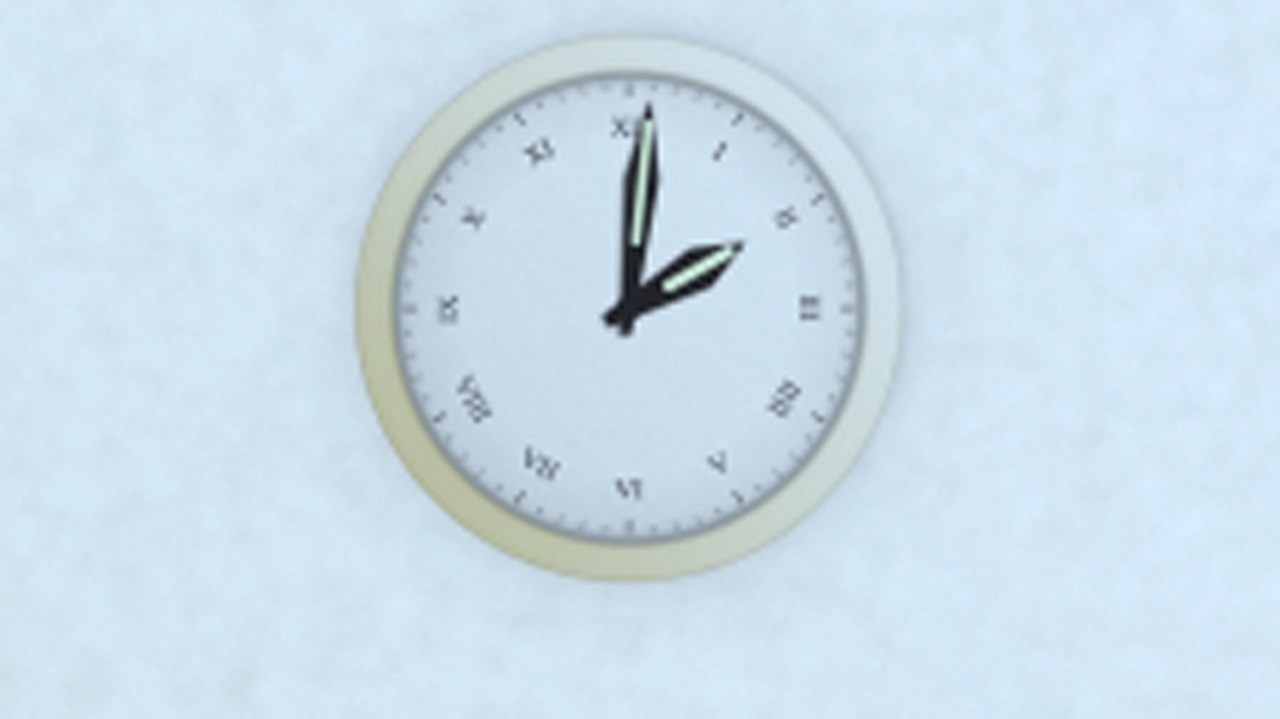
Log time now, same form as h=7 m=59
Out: h=2 m=1
